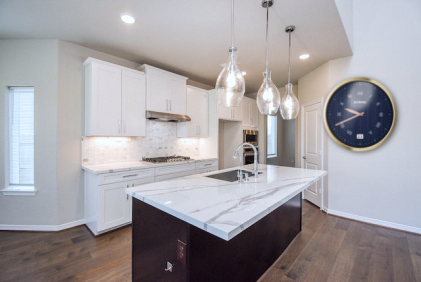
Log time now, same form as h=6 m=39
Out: h=9 m=41
